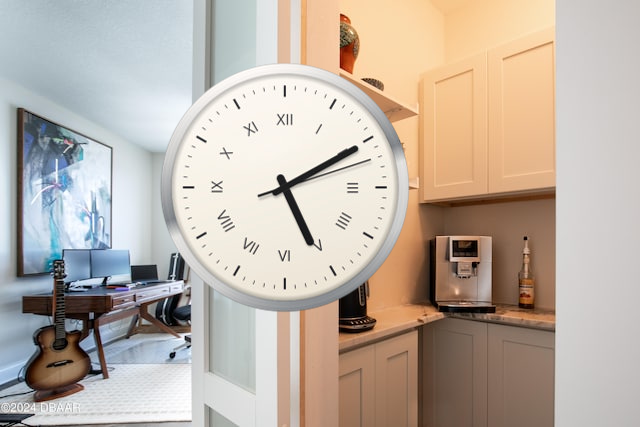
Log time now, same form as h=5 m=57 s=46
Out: h=5 m=10 s=12
